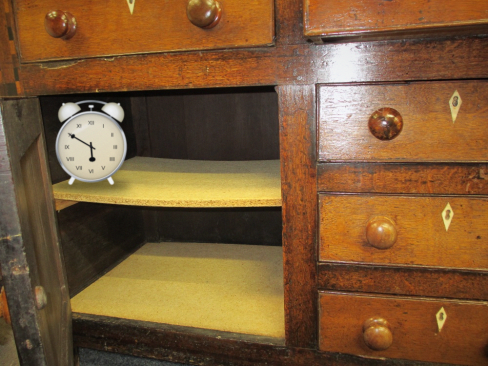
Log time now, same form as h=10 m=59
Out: h=5 m=50
